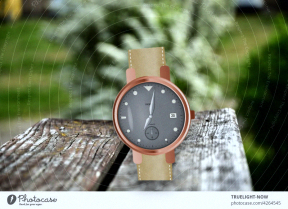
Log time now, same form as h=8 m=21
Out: h=7 m=2
